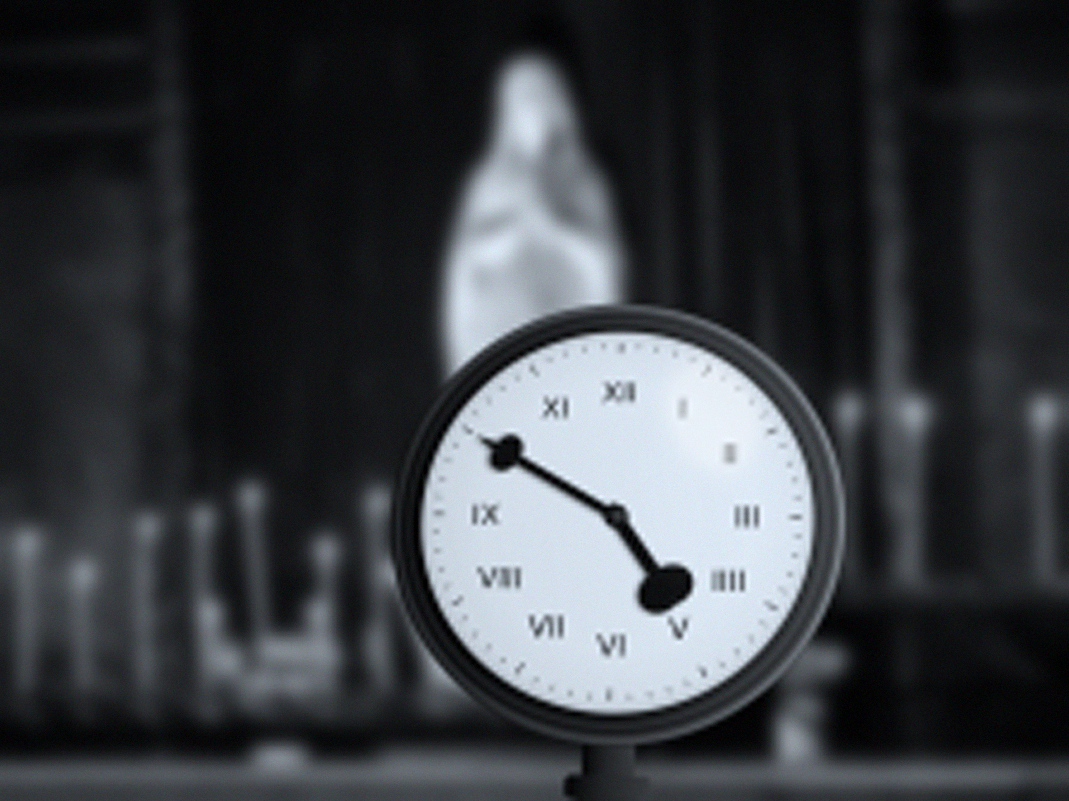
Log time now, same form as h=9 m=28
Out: h=4 m=50
